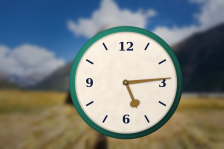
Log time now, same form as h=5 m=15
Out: h=5 m=14
